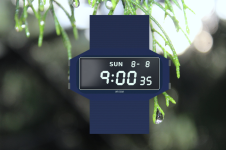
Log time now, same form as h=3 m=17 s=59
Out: h=9 m=0 s=35
